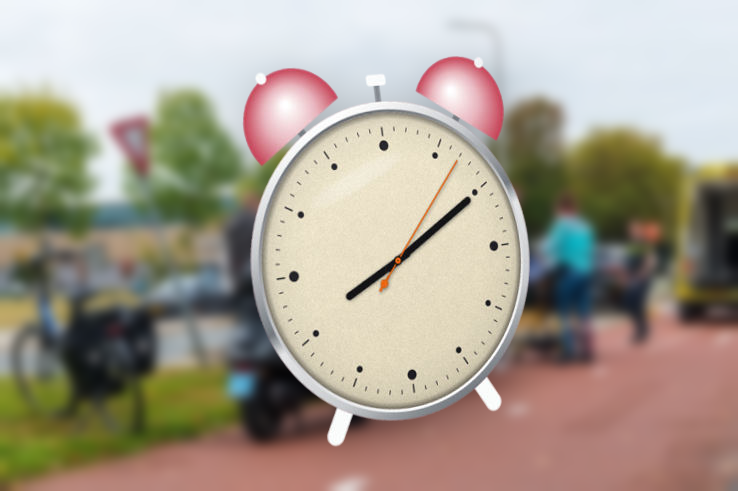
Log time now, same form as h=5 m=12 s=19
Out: h=8 m=10 s=7
